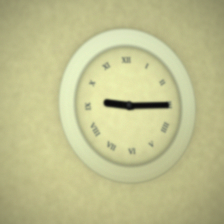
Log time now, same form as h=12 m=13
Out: h=9 m=15
